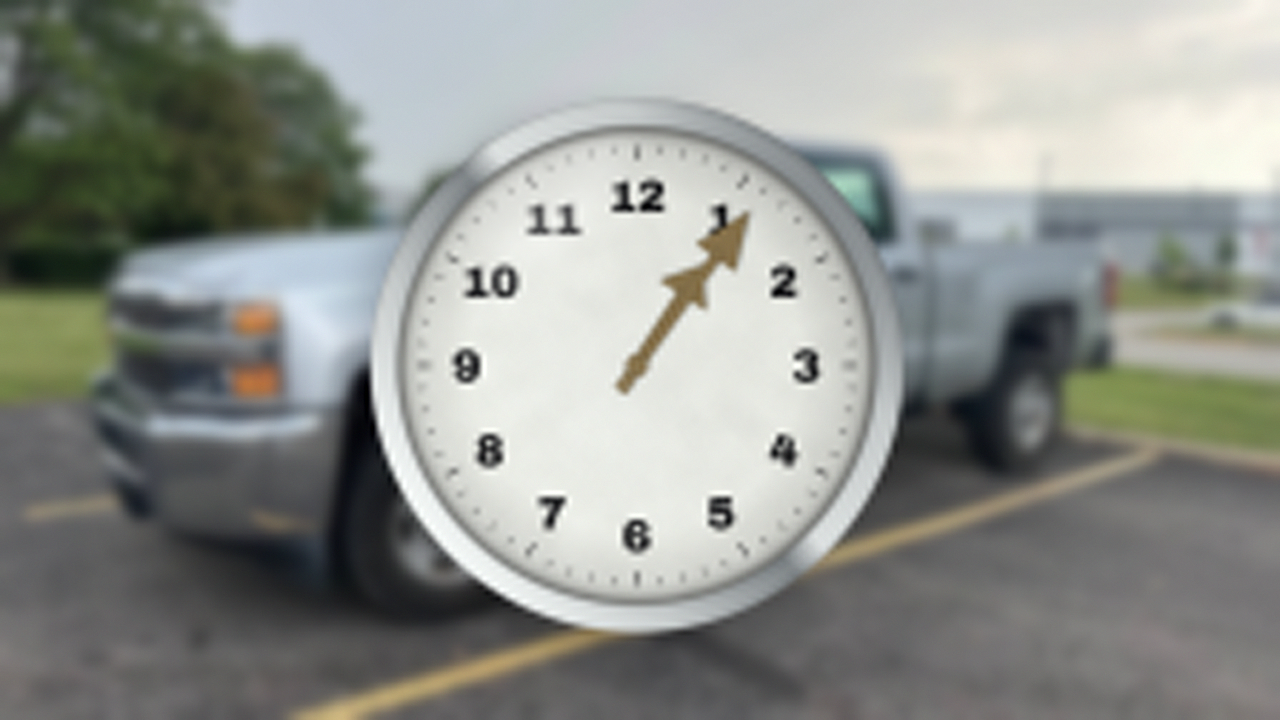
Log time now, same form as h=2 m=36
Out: h=1 m=6
